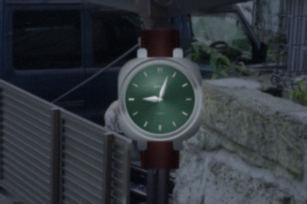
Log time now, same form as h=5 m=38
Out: h=9 m=3
